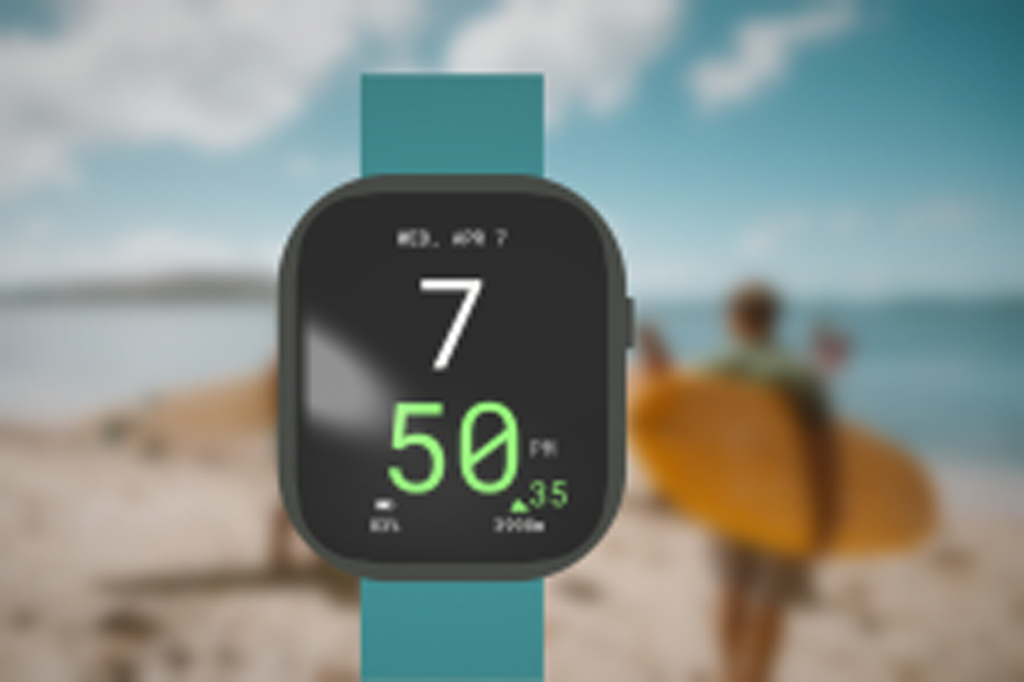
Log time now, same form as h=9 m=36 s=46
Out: h=7 m=50 s=35
